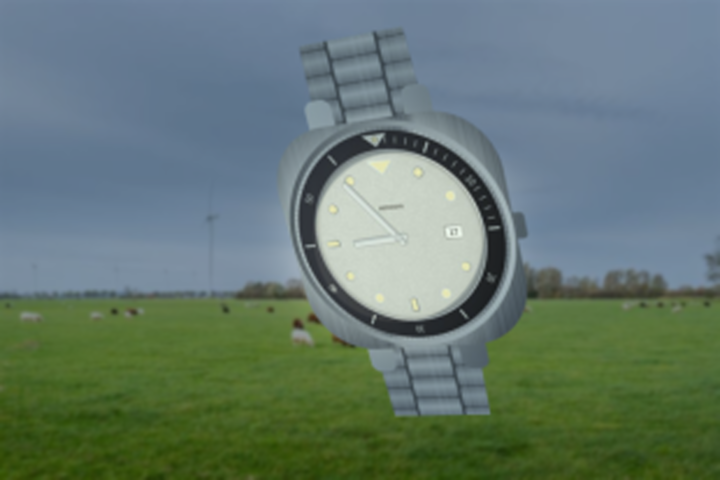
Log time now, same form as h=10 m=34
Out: h=8 m=54
